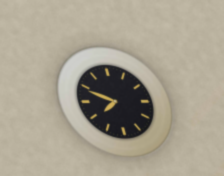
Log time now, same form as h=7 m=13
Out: h=7 m=49
